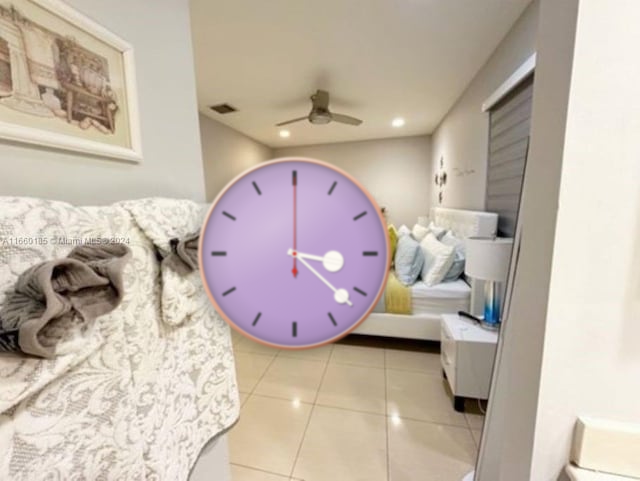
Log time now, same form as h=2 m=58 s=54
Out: h=3 m=22 s=0
